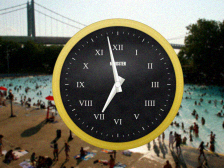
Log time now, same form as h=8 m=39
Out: h=6 m=58
